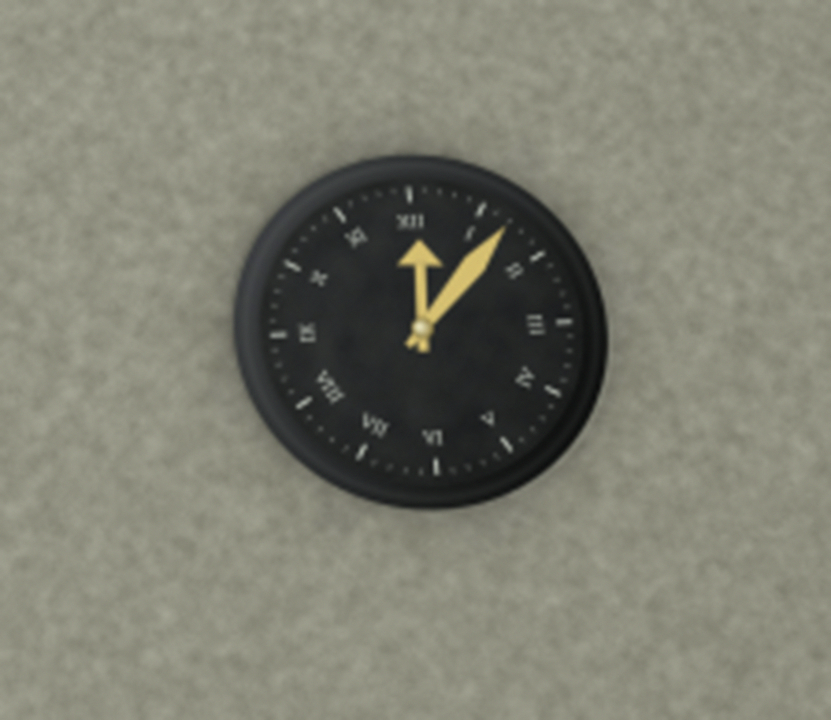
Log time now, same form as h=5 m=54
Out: h=12 m=7
